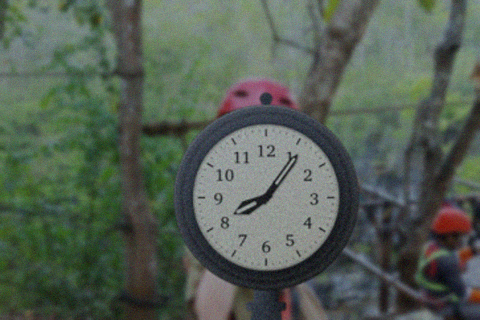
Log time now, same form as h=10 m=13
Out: h=8 m=6
